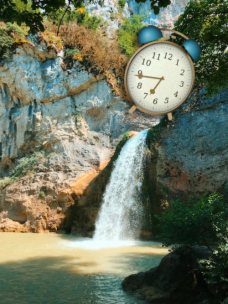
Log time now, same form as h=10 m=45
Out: h=6 m=44
